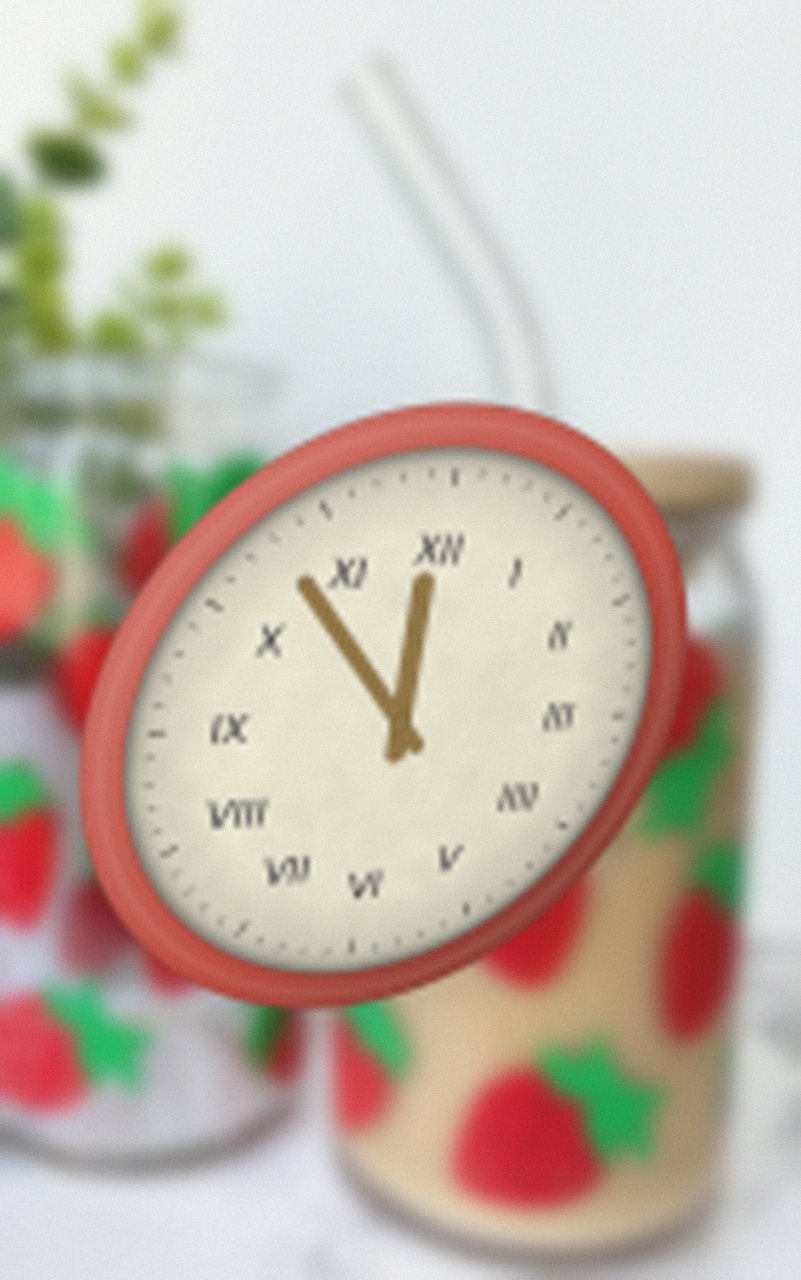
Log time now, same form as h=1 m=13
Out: h=11 m=53
